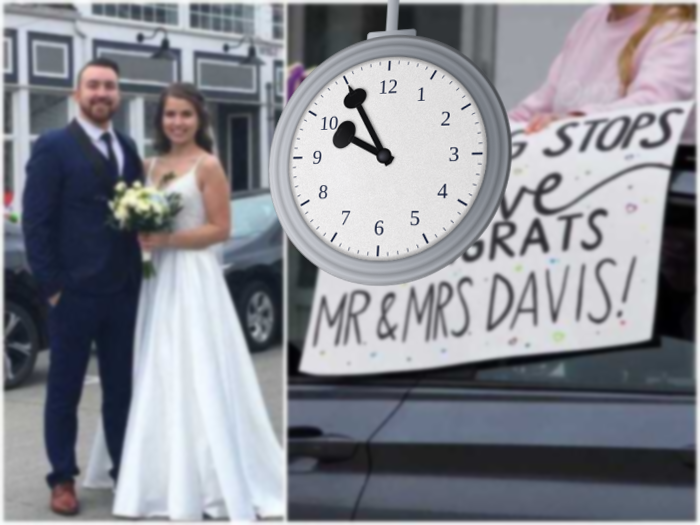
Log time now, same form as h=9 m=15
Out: h=9 m=55
